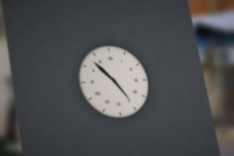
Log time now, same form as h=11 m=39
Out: h=4 m=53
